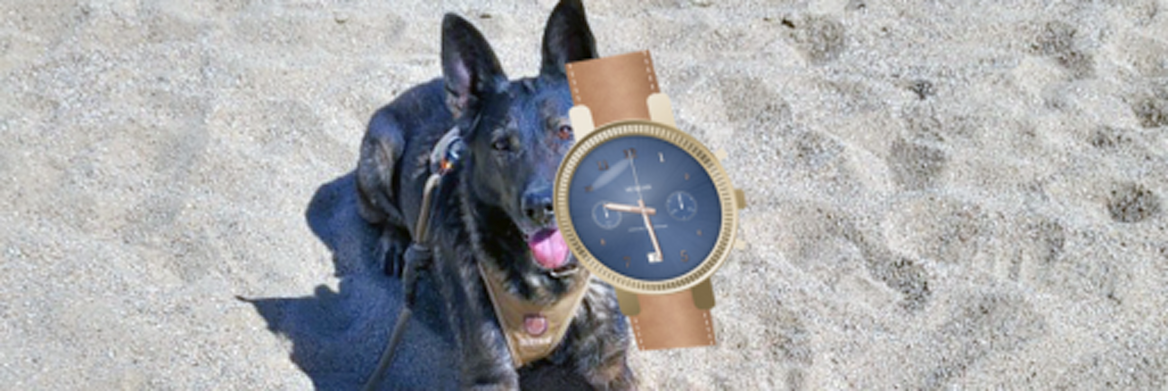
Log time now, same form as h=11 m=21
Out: h=9 m=29
